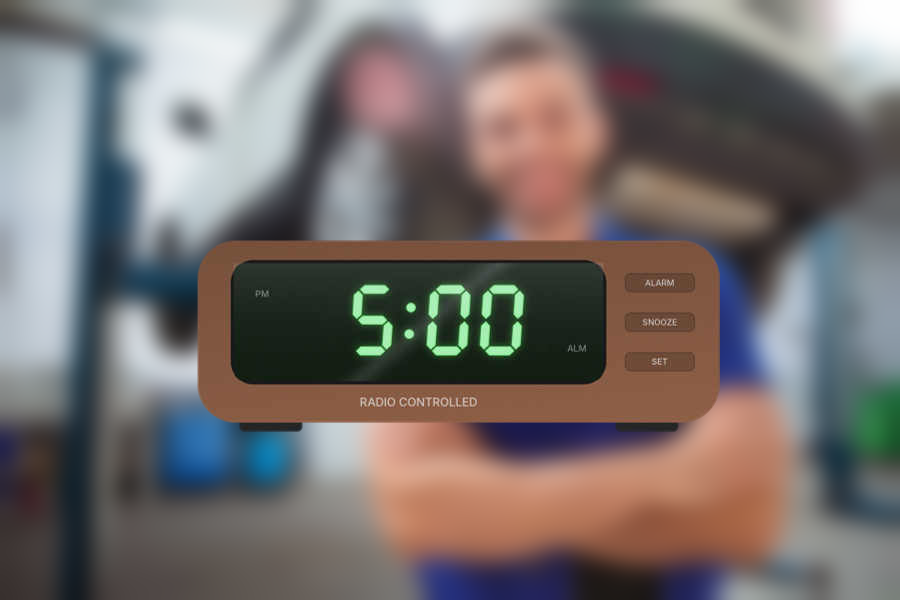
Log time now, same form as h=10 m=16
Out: h=5 m=0
